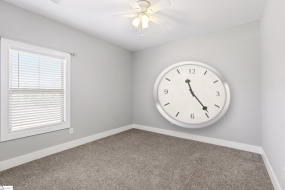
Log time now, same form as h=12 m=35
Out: h=11 m=24
